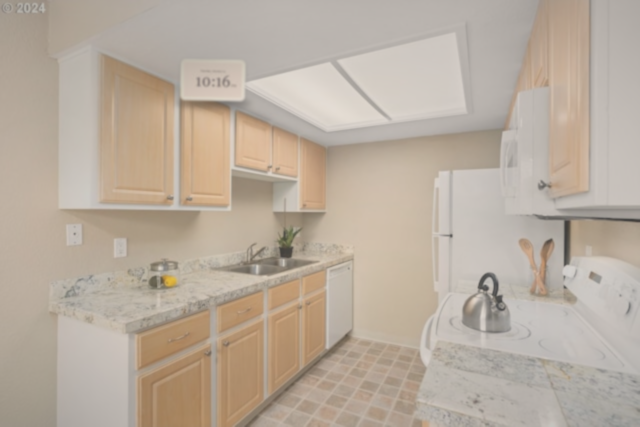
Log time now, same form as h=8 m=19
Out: h=10 m=16
